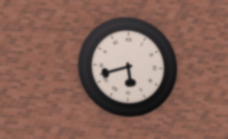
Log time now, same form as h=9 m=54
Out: h=5 m=42
